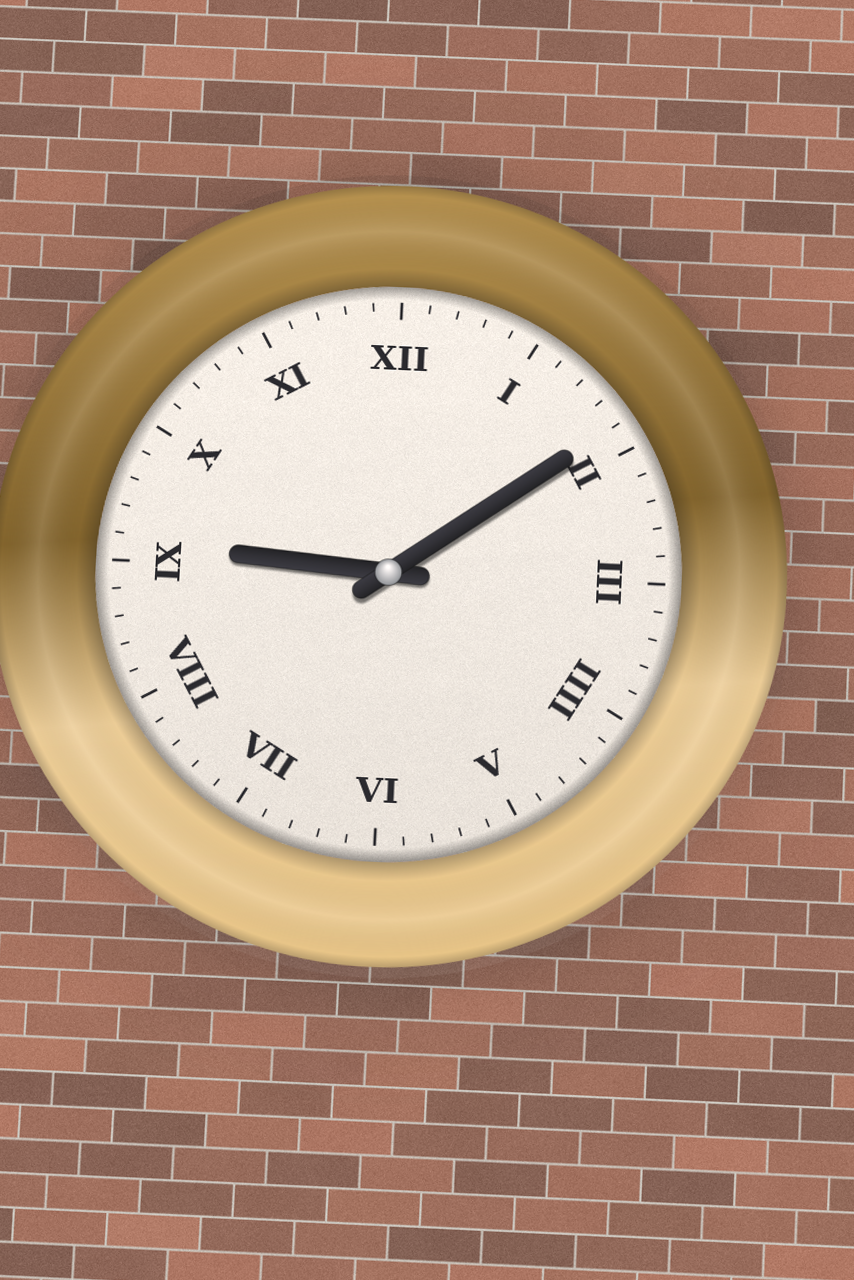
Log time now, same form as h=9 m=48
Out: h=9 m=9
